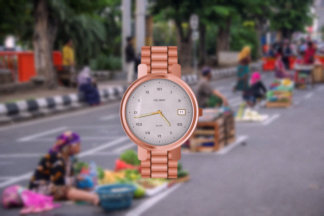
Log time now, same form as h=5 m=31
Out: h=4 m=43
